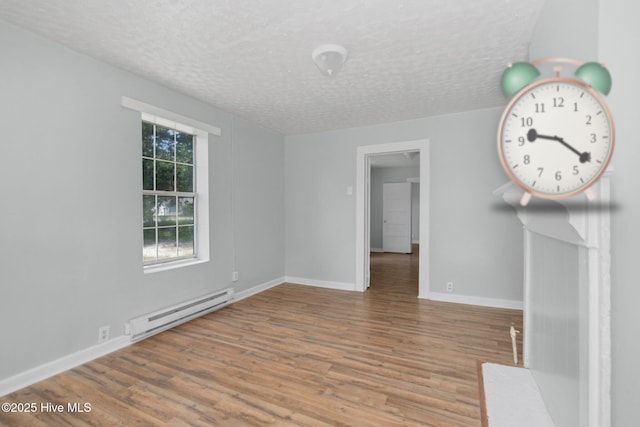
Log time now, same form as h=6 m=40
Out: h=9 m=21
